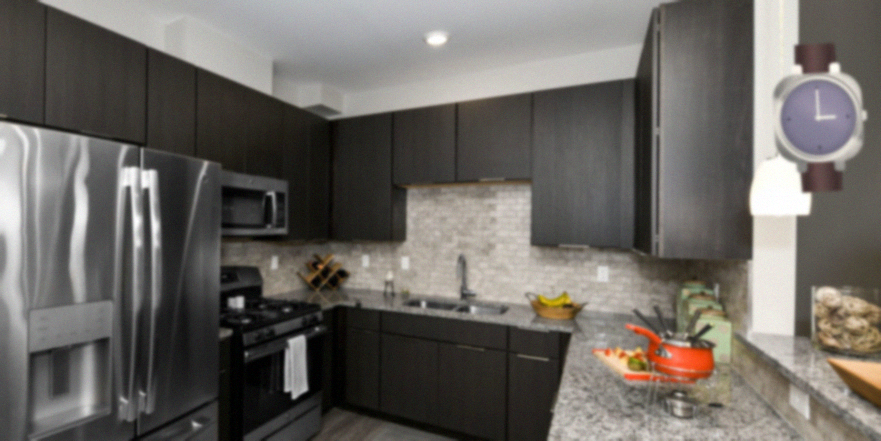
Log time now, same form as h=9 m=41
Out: h=3 m=0
